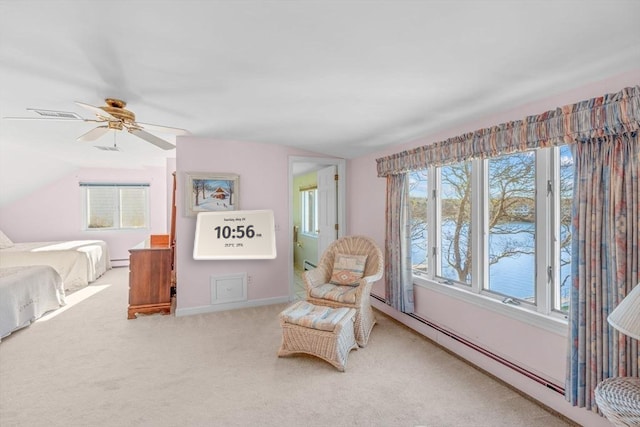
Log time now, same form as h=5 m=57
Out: h=10 m=56
